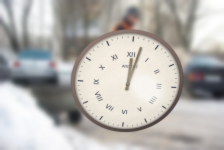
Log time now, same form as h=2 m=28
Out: h=12 m=2
